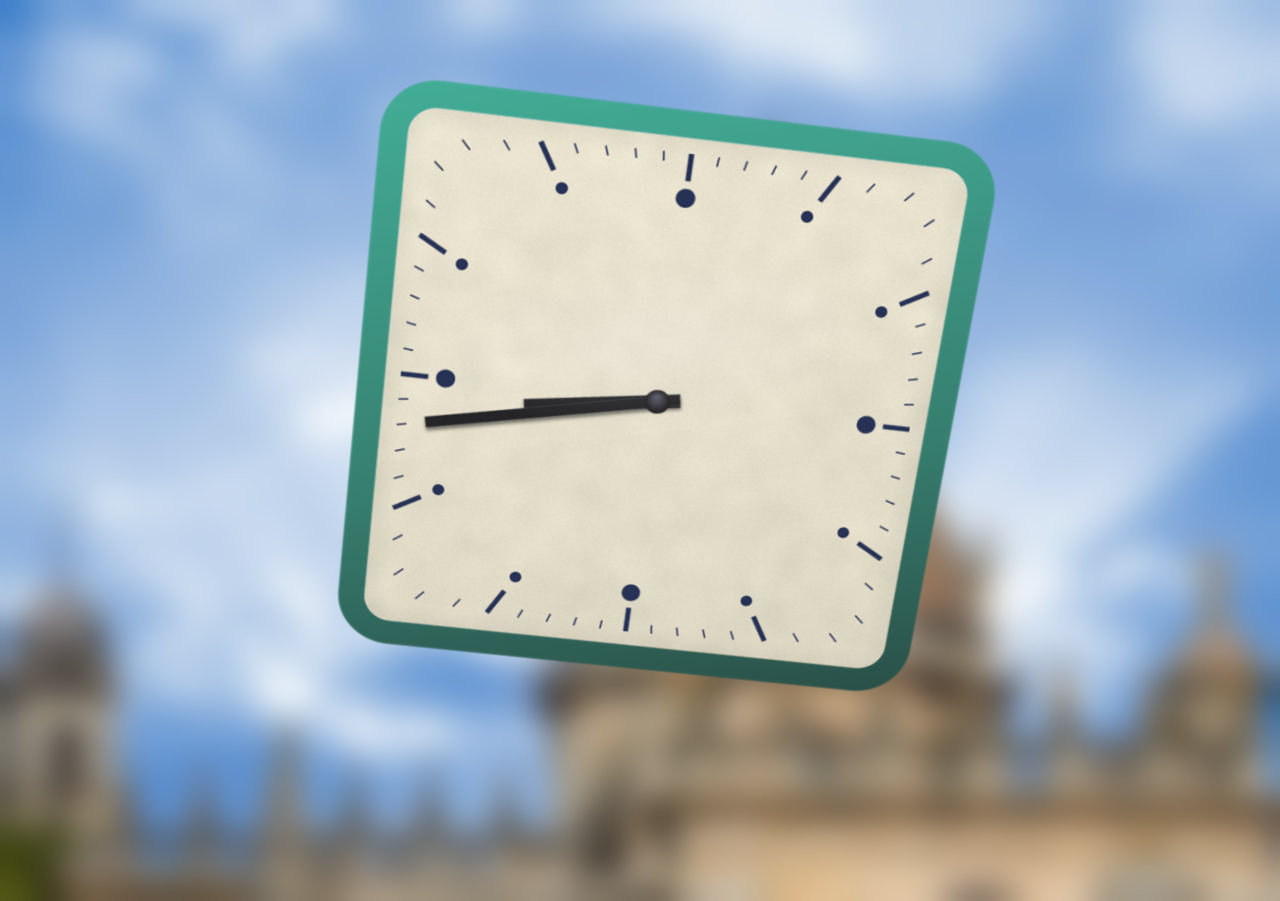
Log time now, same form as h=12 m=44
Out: h=8 m=43
